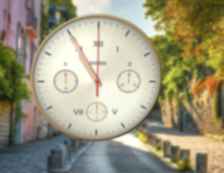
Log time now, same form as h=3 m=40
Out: h=10 m=55
